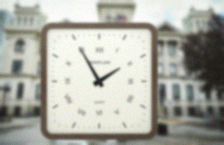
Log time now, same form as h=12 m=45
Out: h=1 m=55
